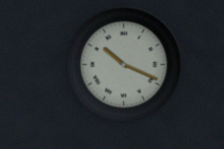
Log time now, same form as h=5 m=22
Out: h=10 m=19
